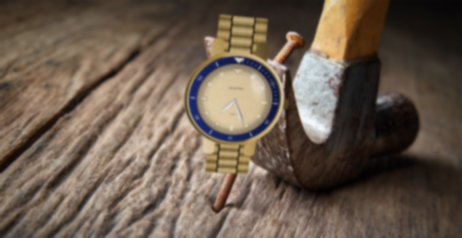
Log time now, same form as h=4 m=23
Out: h=7 m=26
